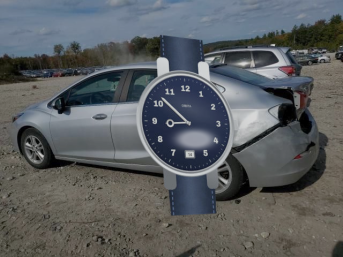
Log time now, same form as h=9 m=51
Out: h=8 m=52
